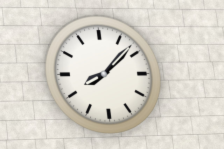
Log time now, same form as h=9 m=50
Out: h=8 m=8
